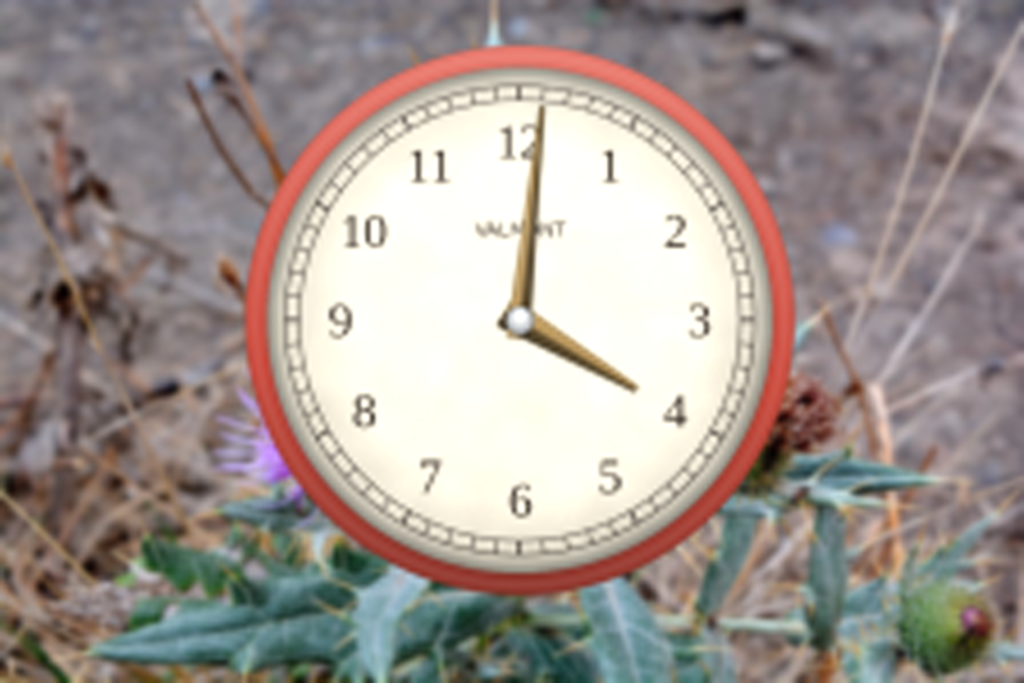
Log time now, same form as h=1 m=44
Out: h=4 m=1
